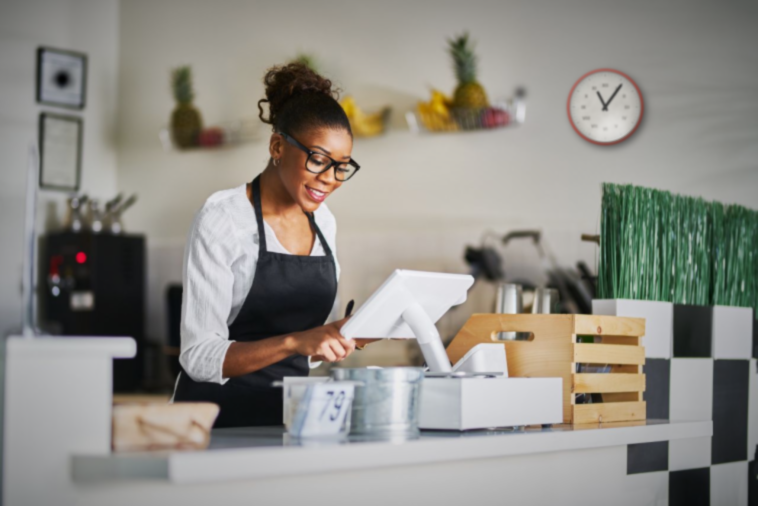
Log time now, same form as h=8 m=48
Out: h=11 m=6
